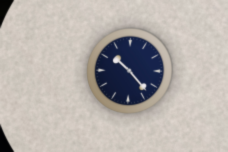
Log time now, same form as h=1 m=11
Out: h=10 m=23
